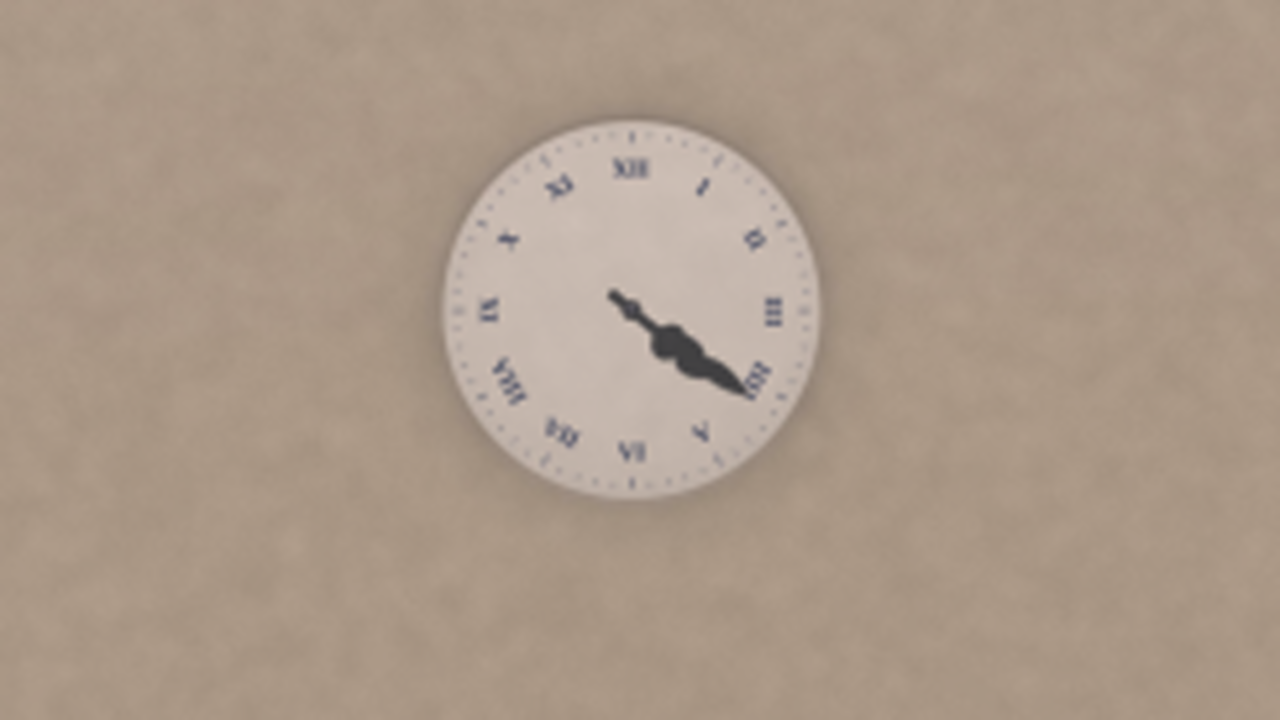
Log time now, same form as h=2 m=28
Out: h=4 m=21
